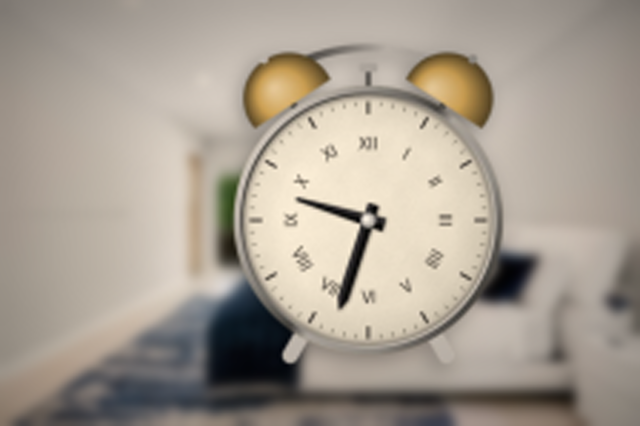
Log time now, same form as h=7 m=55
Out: h=9 m=33
